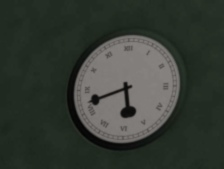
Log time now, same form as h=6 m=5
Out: h=5 m=42
